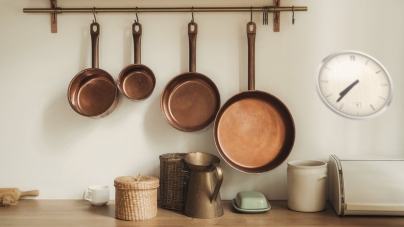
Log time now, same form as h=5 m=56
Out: h=7 m=37
